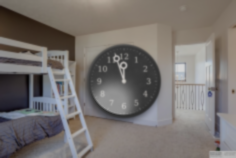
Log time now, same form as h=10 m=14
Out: h=11 m=57
